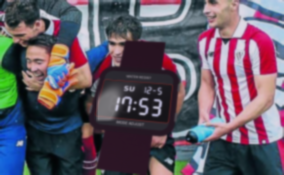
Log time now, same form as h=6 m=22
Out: h=17 m=53
